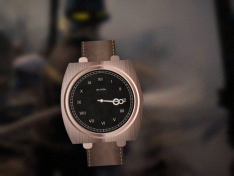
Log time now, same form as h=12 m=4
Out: h=3 m=16
